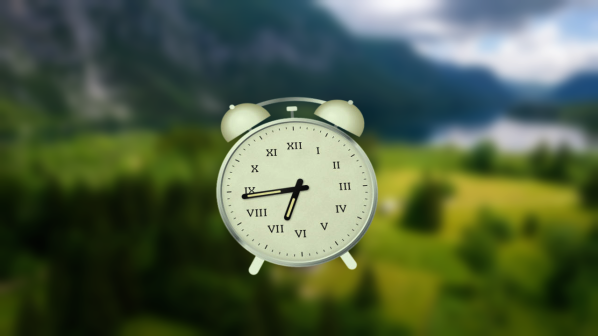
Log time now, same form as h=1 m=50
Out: h=6 m=44
